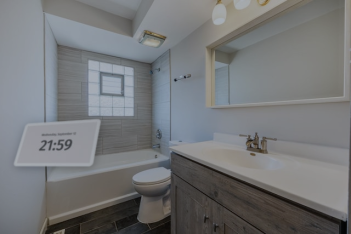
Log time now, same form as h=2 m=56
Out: h=21 m=59
